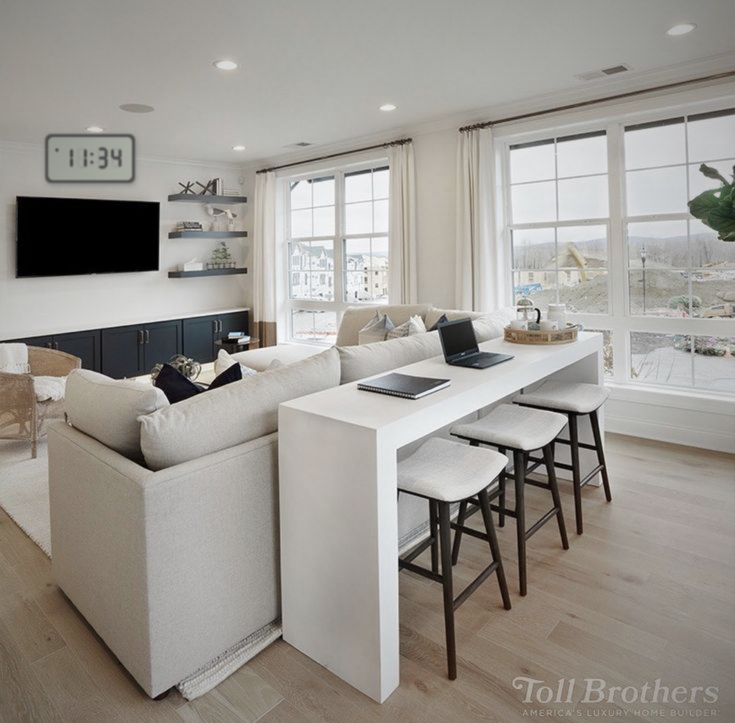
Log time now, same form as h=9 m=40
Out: h=11 m=34
